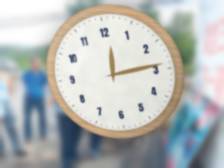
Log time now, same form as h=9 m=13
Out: h=12 m=14
